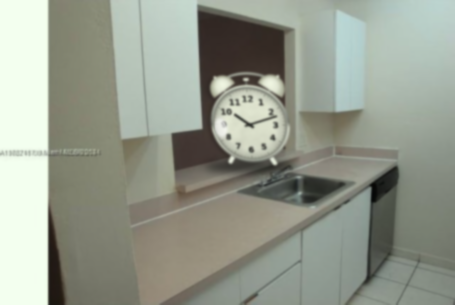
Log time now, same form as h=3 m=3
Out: h=10 m=12
